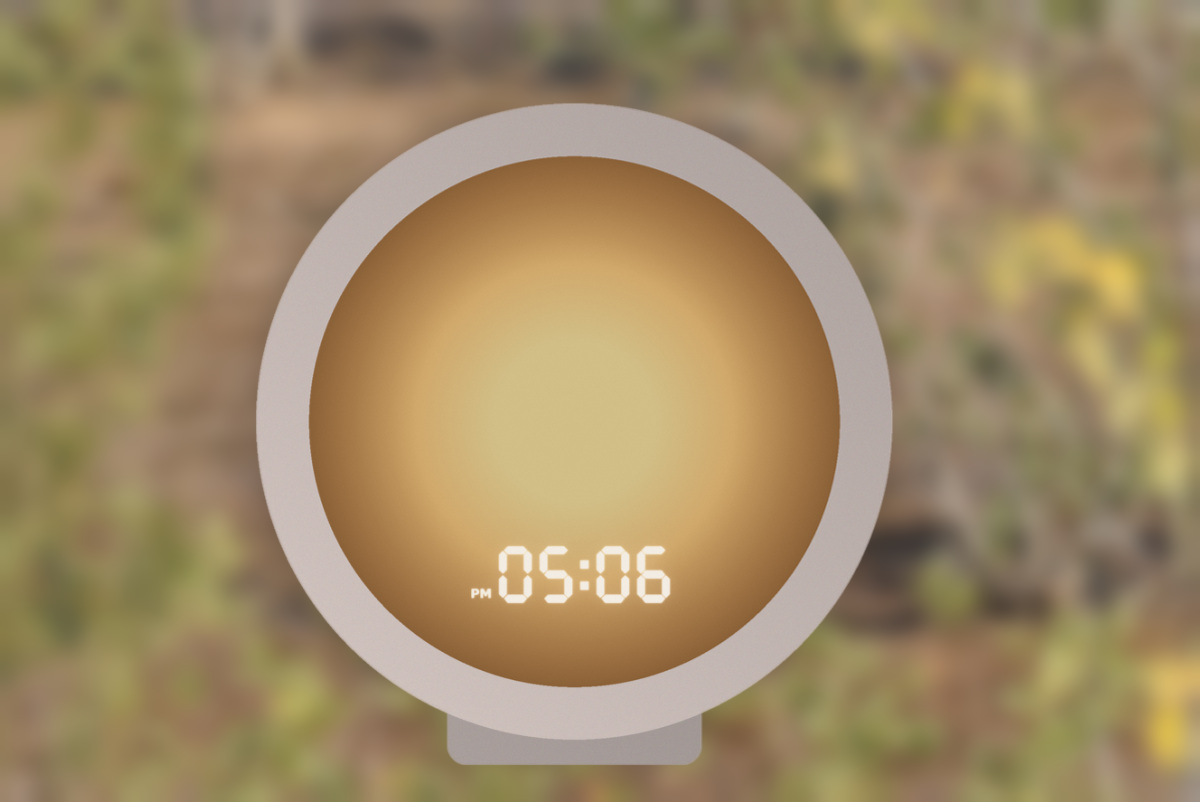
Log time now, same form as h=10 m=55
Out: h=5 m=6
